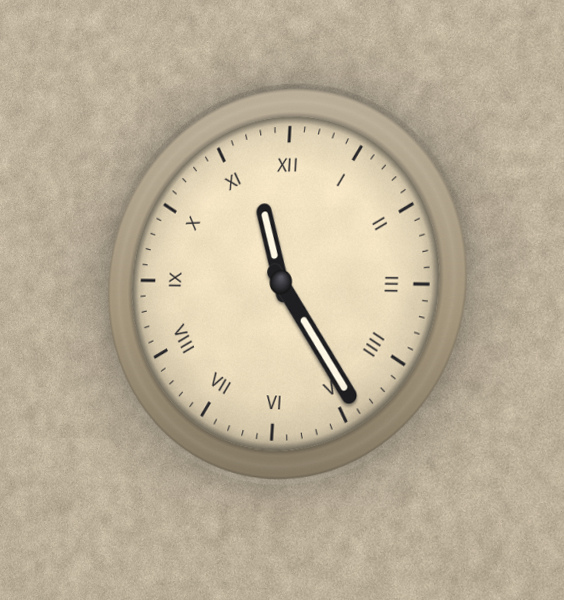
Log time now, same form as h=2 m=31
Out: h=11 m=24
